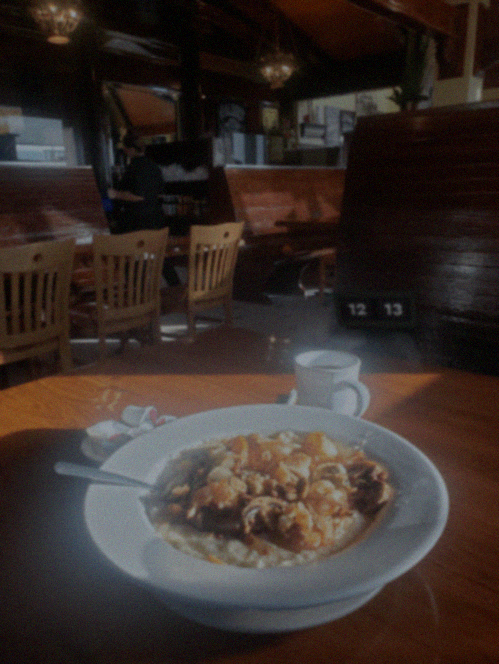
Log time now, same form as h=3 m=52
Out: h=12 m=13
